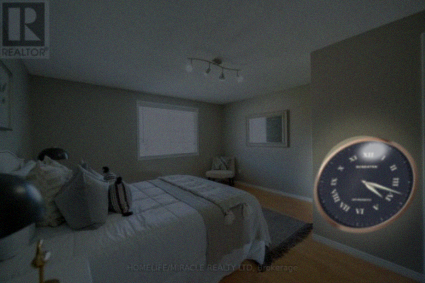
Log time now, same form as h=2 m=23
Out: h=4 m=18
